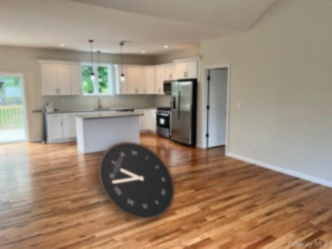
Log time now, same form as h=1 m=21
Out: h=9 m=43
